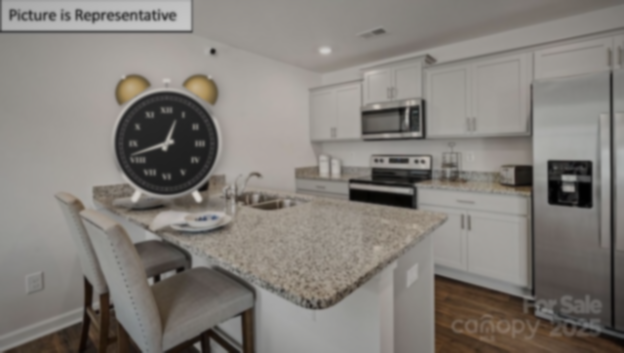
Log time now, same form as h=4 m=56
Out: h=12 m=42
